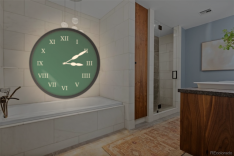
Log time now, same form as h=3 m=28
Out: h=3 m=10
